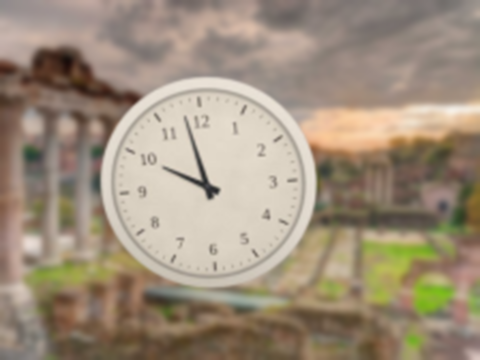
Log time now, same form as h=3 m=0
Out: h=9 m=58
